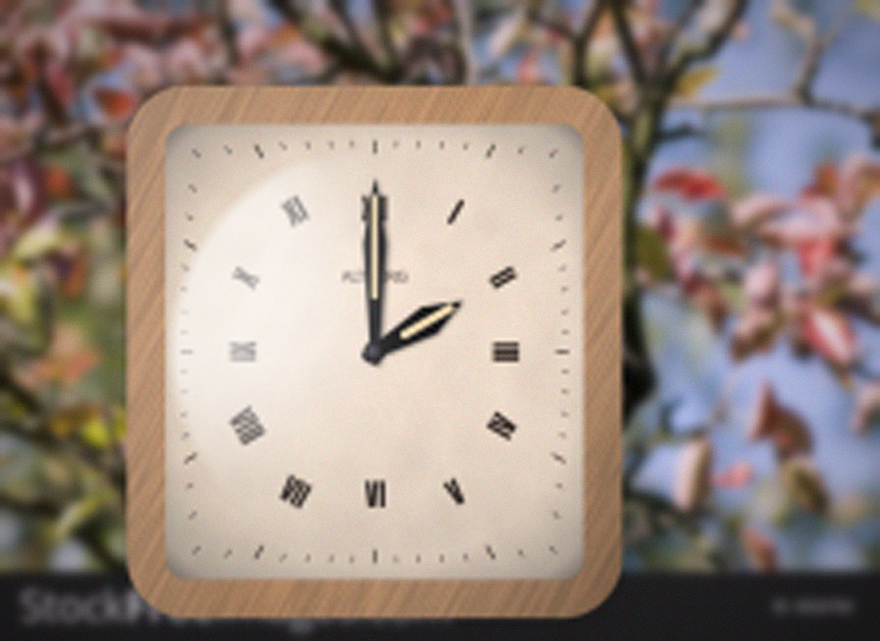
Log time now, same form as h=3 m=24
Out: h=2 m=0
